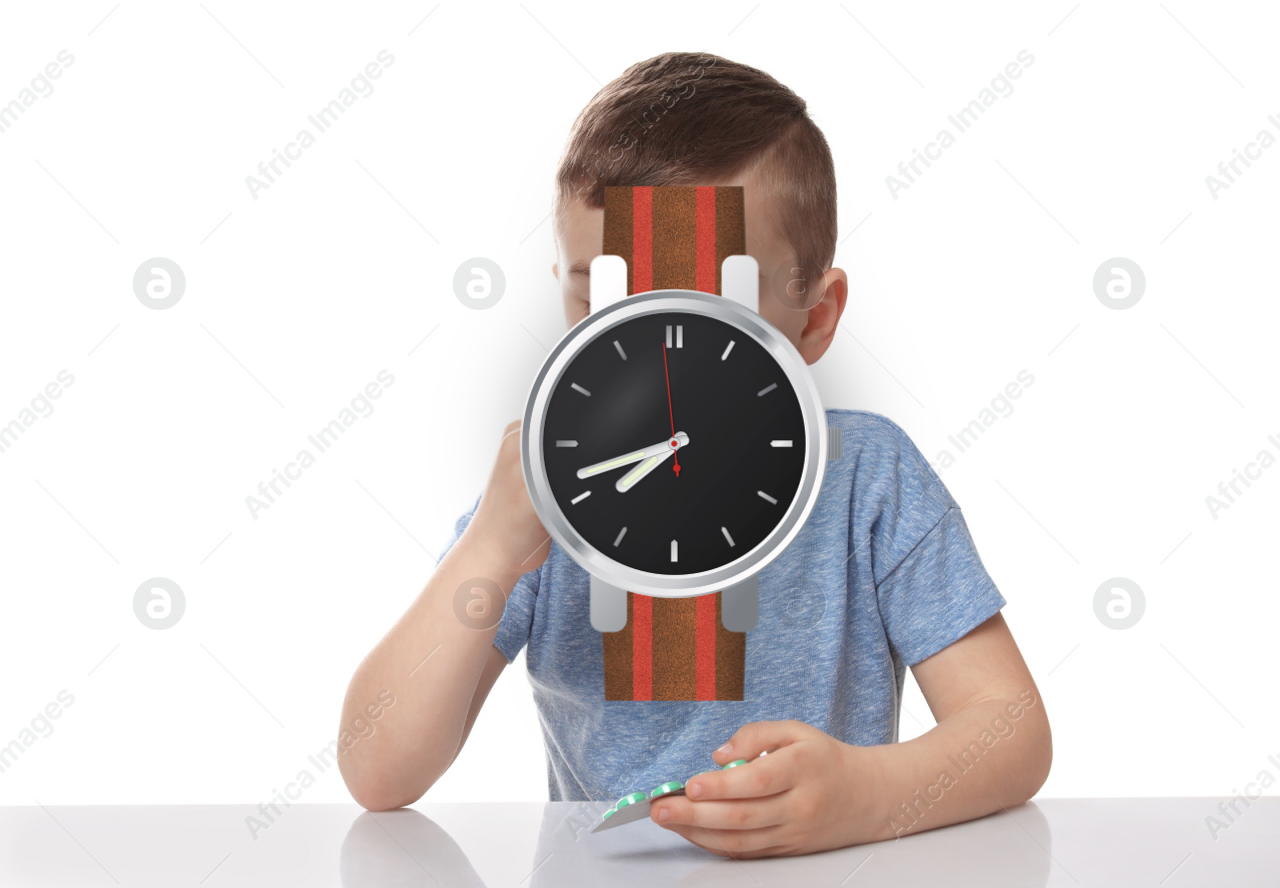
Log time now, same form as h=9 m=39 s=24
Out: h=7 m=41 s=59
